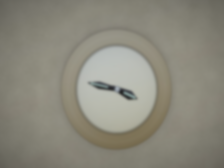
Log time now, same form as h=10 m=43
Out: h=3 m=47
